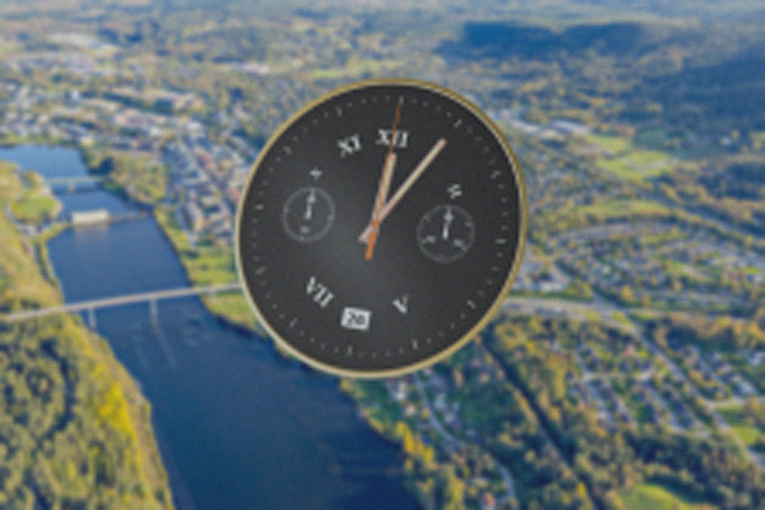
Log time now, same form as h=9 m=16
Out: h=12 m=5
